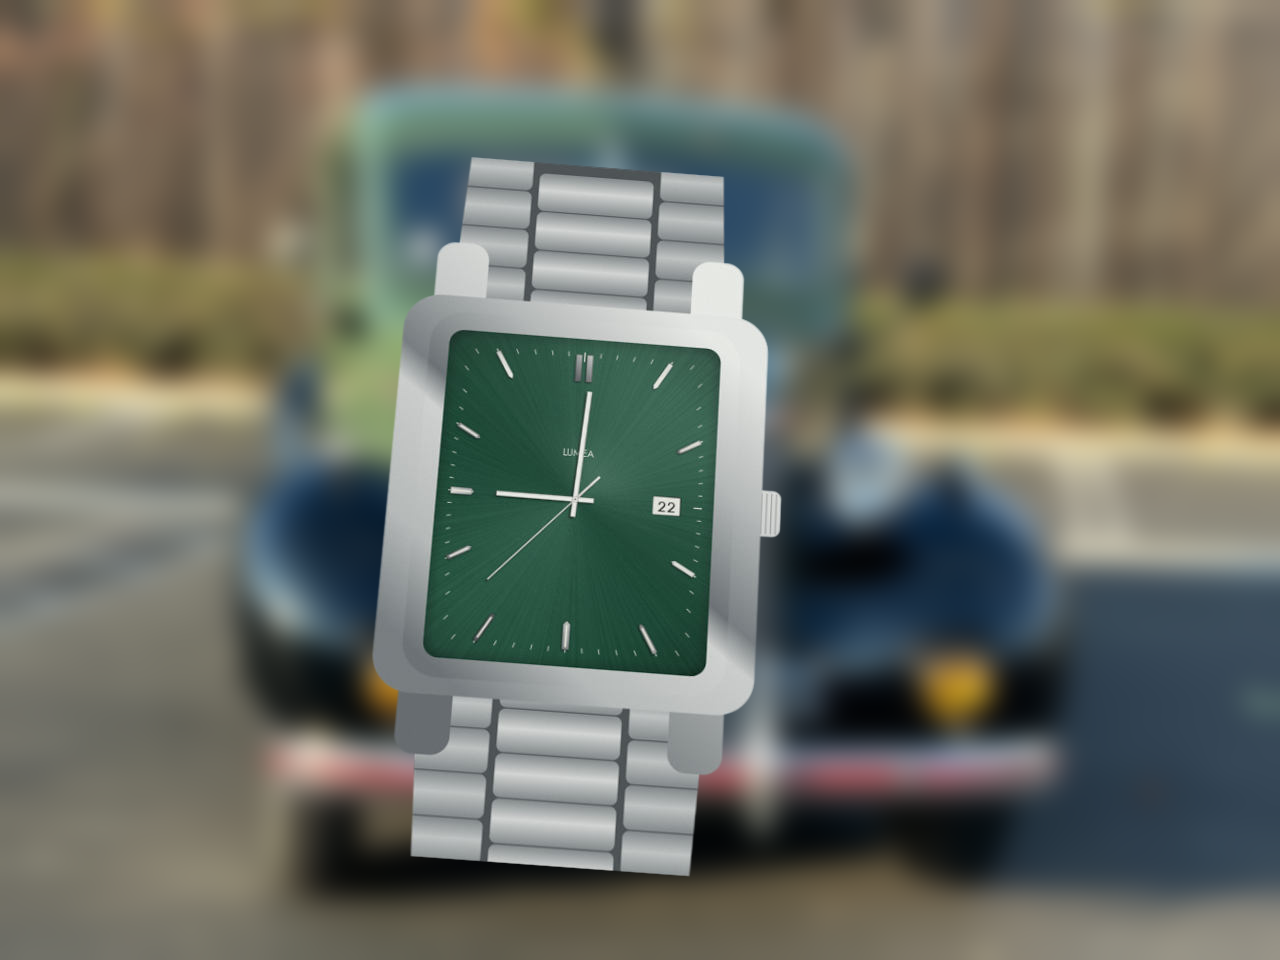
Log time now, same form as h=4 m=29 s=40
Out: h=9 m=0 s=37
